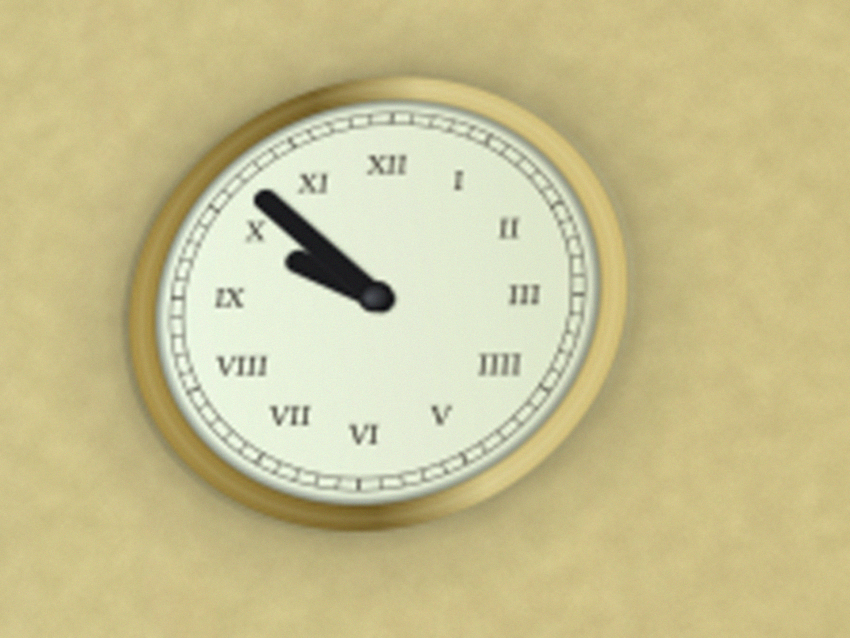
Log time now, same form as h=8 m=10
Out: h=9 m=52
